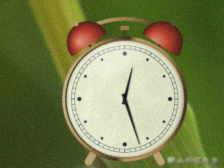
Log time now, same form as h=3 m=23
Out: h=12 m=27
